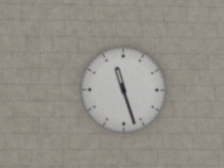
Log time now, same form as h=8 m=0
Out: h=11 m=27
